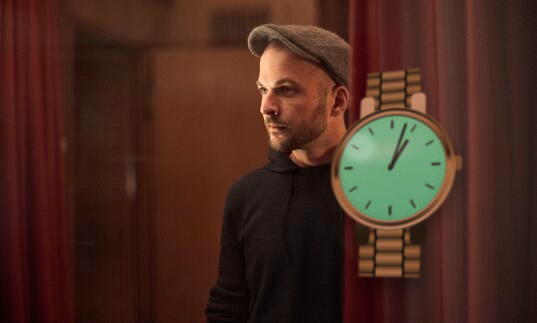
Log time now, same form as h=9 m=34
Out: h=1 m=3
